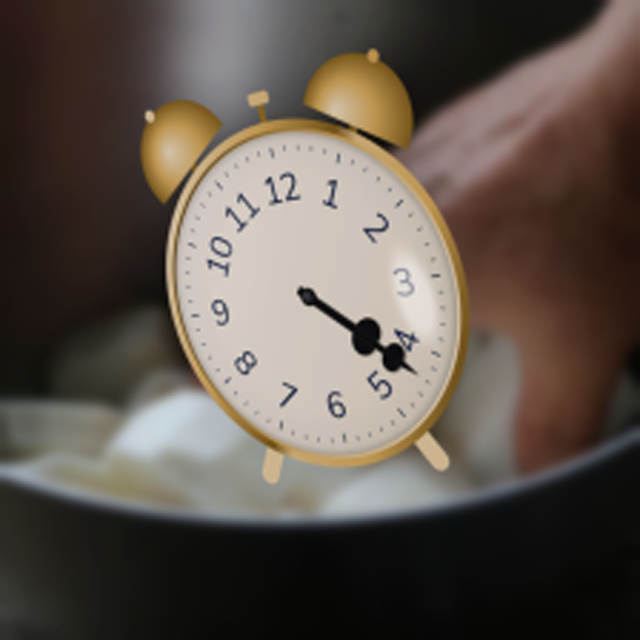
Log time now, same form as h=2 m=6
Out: h=4 m=22
